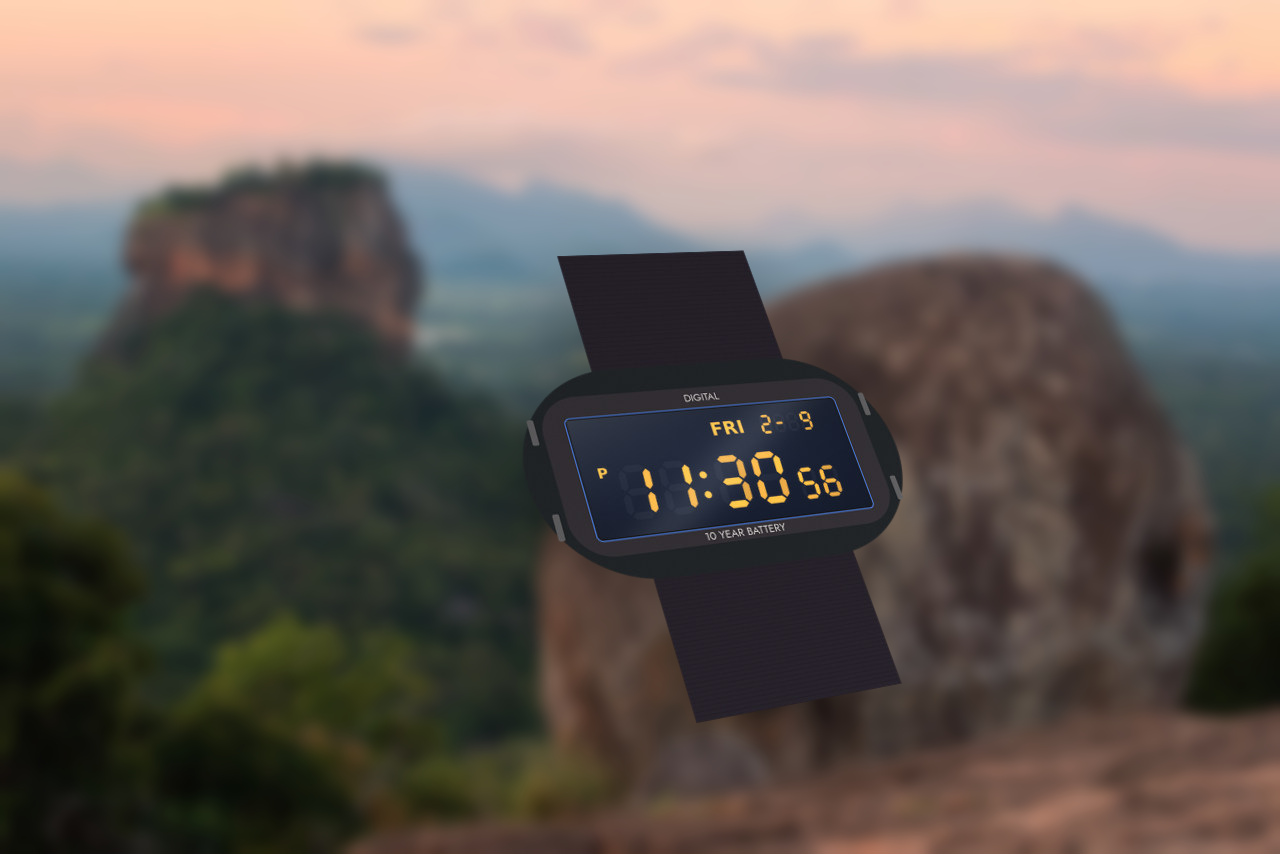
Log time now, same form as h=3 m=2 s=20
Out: h=11 m=30 s=56
